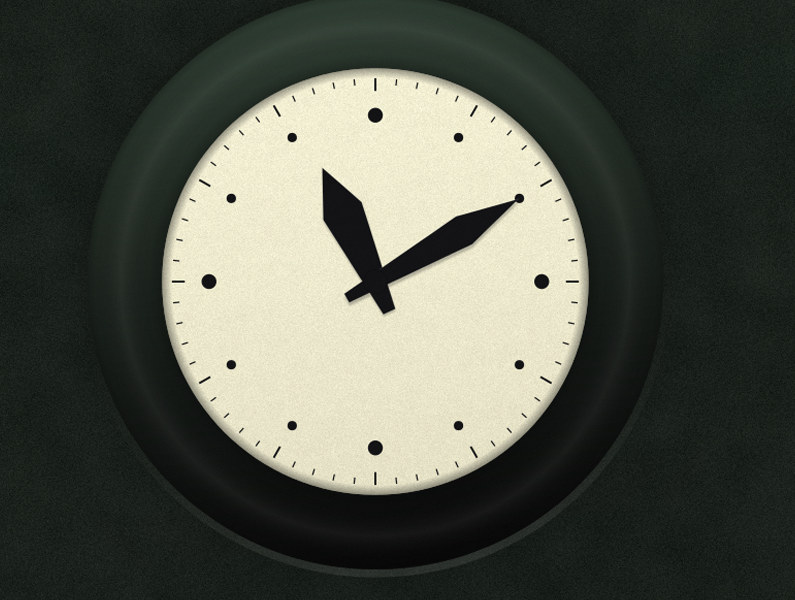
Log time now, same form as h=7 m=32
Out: h=11 m=10
